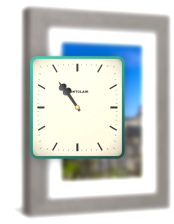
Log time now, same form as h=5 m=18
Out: h=10 m=54
